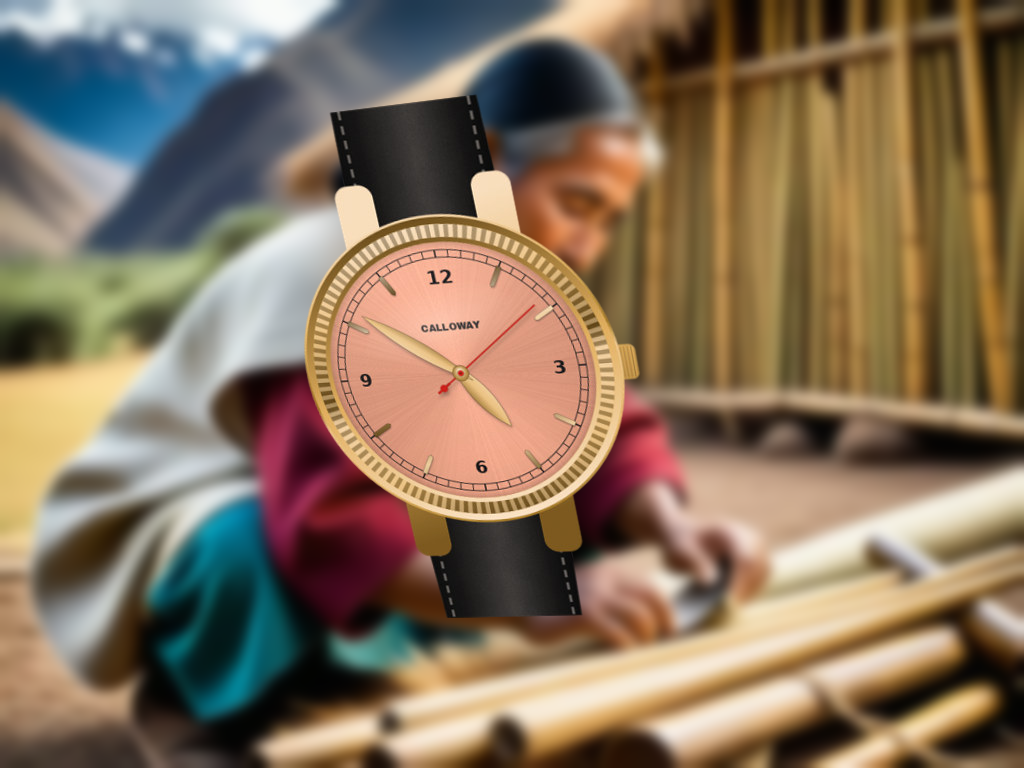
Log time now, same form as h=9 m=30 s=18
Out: h=4 m=51 s=9
